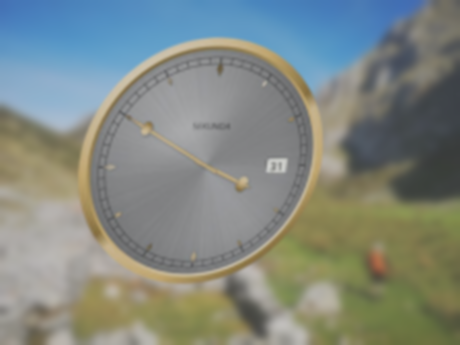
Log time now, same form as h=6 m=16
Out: h=3 m=50
